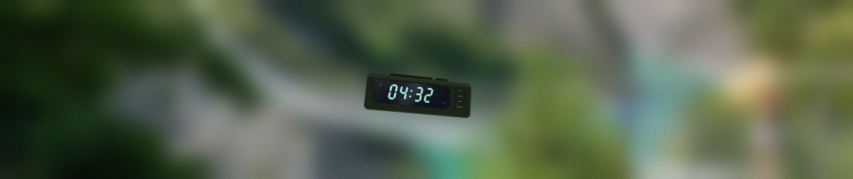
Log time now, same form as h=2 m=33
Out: h=4 m=32
